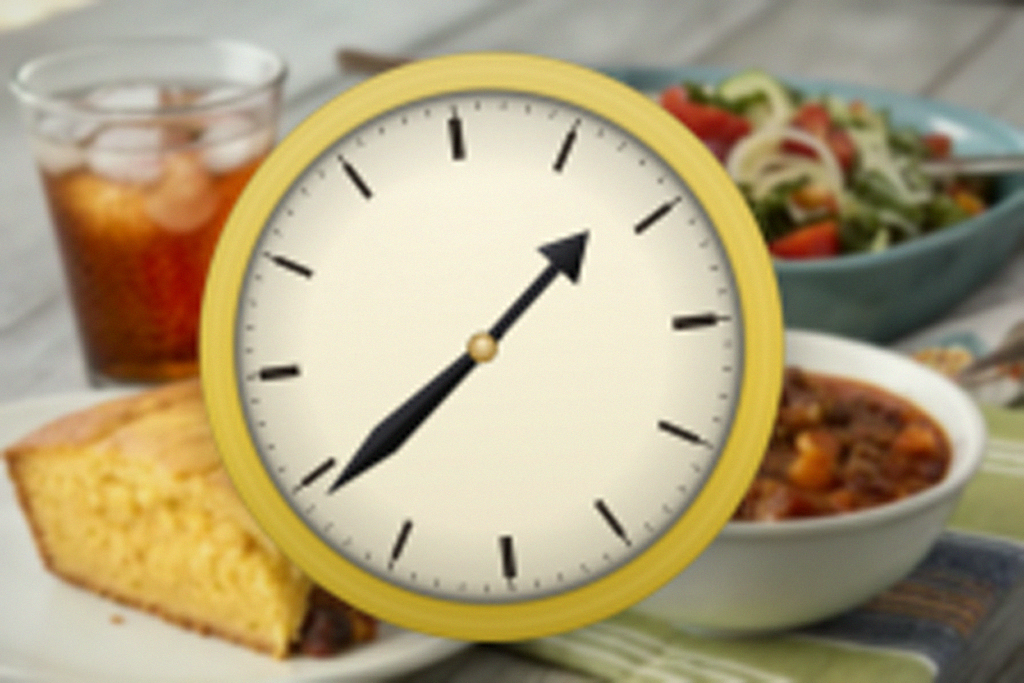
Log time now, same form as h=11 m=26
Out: h=1 m=39
